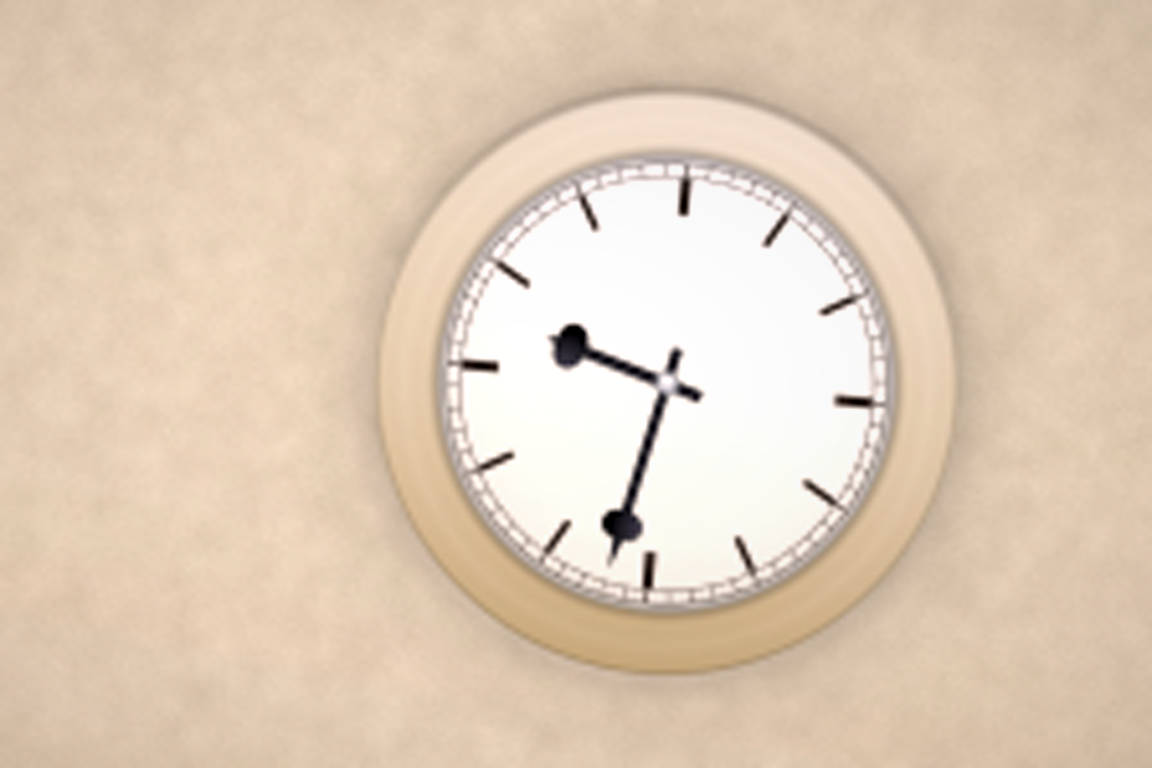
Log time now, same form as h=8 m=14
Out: h=9 m=32
